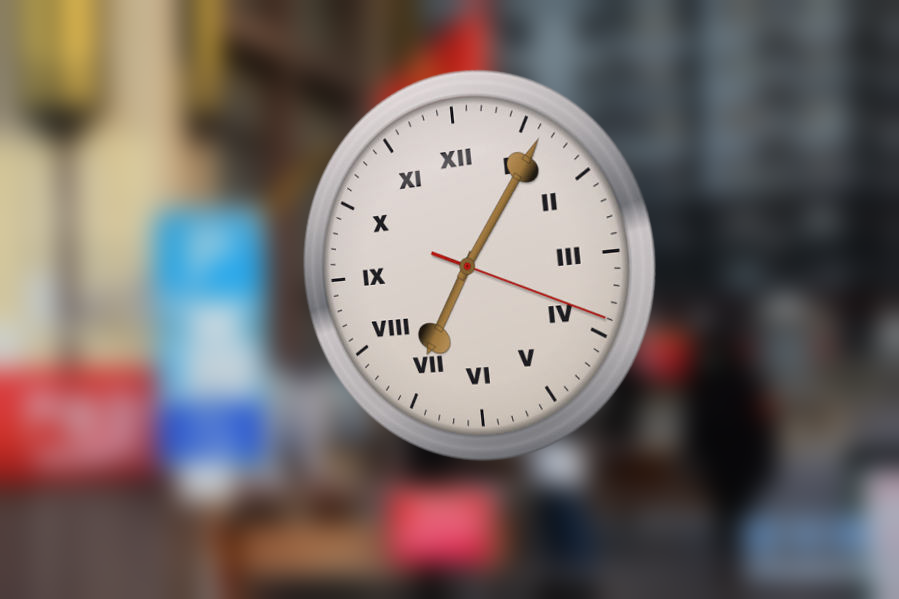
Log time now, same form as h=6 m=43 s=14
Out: h=7 m=6 s=19
